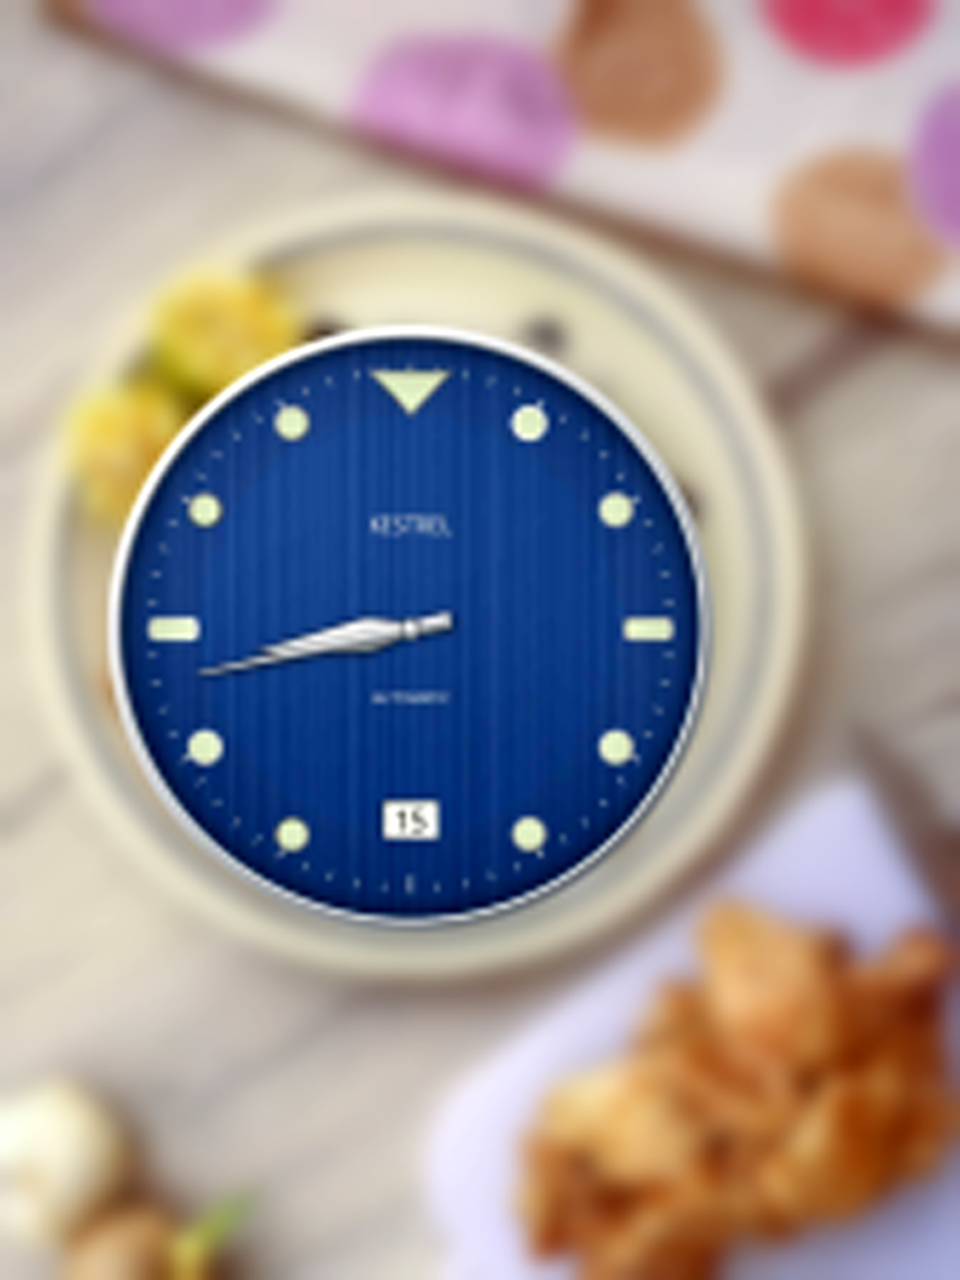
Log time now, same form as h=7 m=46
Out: h=8 m=43
